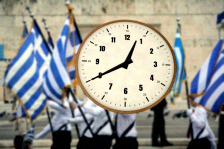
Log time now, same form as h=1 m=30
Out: h=12 m=40
